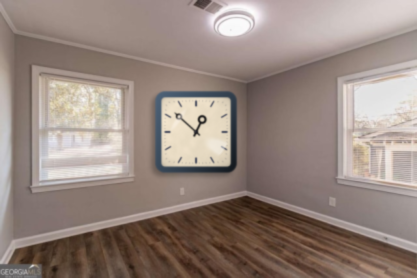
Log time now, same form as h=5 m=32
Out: h=12 m=52
